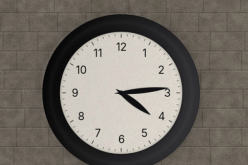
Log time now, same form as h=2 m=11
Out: h=4 m=14
